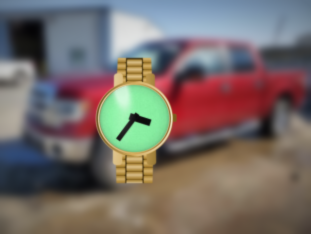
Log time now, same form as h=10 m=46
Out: h=3 m=36
